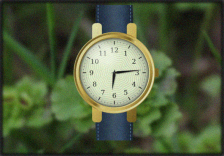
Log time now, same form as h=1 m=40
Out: h=6 m=14
